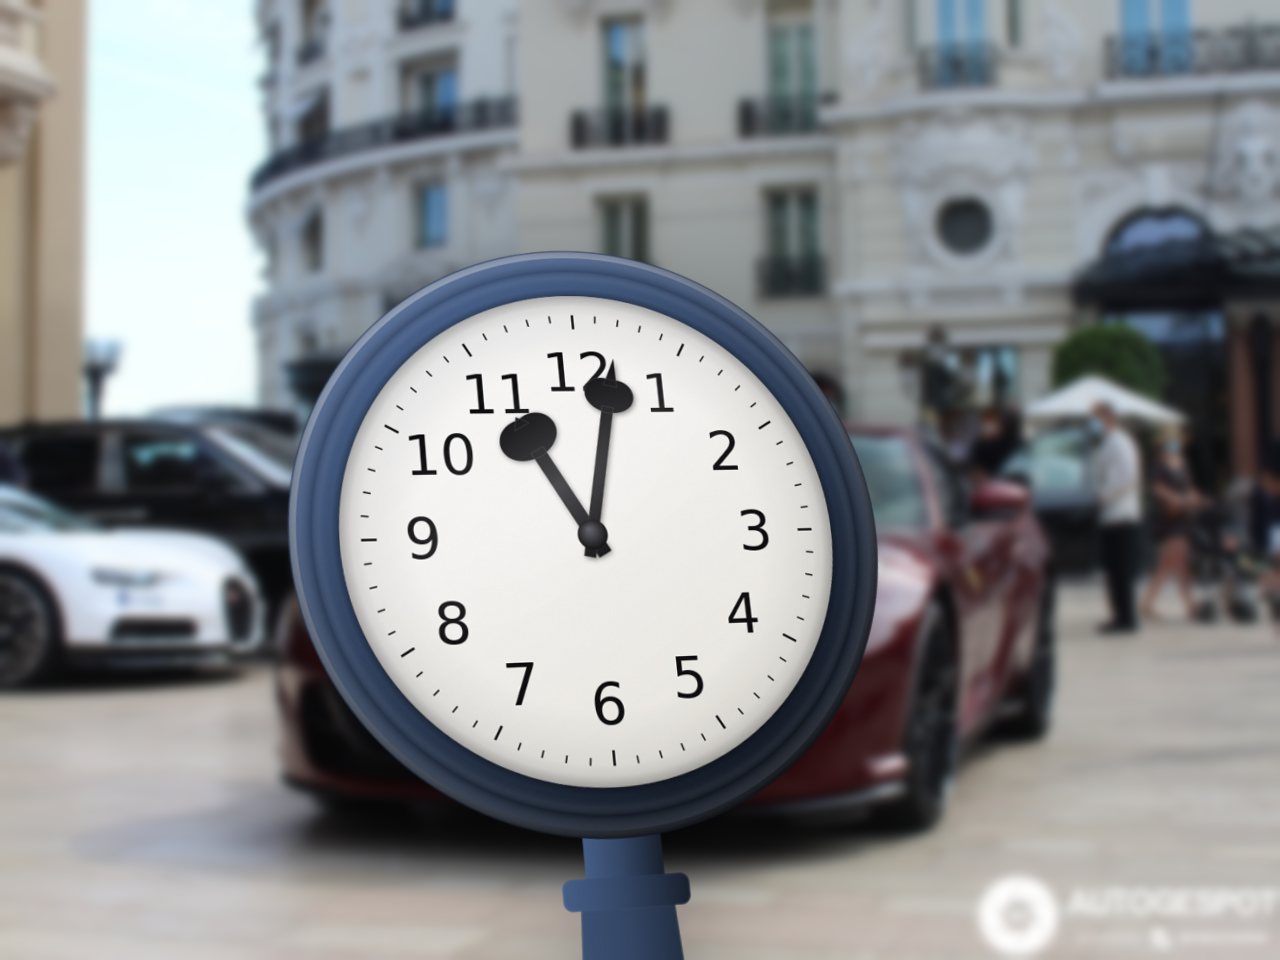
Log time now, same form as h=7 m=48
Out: h=11 m=2
